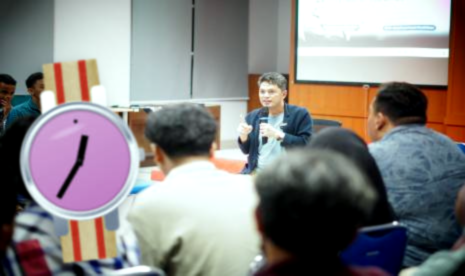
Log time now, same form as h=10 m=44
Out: h=12 m=36
